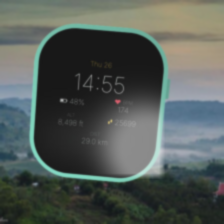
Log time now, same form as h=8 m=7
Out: h=14 m=55
